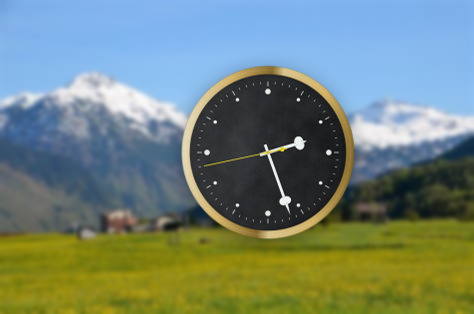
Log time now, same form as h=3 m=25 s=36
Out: h=2 m=26 s=43
